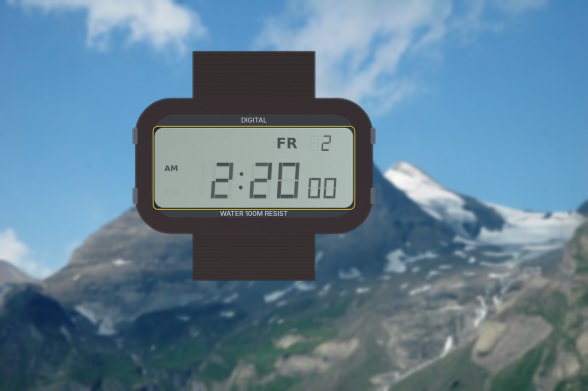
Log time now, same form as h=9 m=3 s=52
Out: h=2 m=20 s=0
